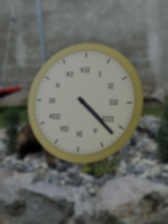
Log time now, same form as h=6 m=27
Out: h=4 m=22
